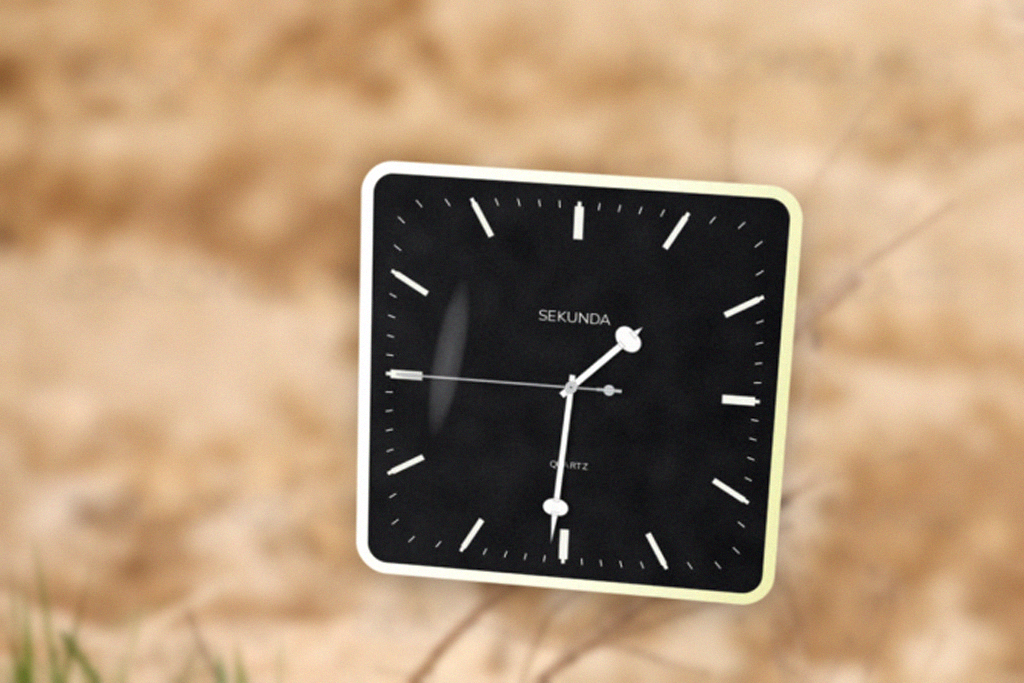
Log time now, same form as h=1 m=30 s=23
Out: h=1 m=30 s=45
